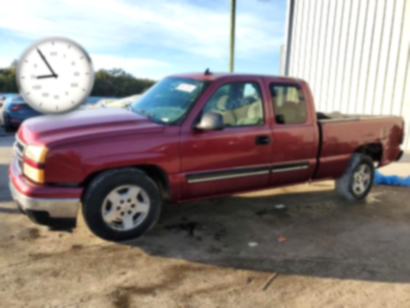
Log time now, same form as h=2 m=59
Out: h=8 m=55
